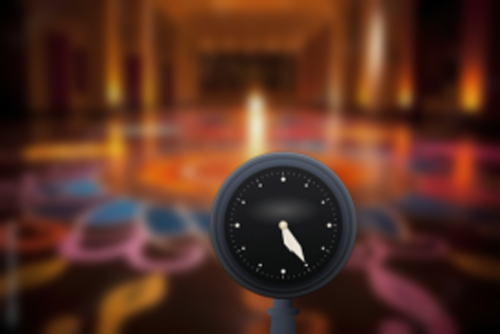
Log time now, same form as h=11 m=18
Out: h=5 m=25
